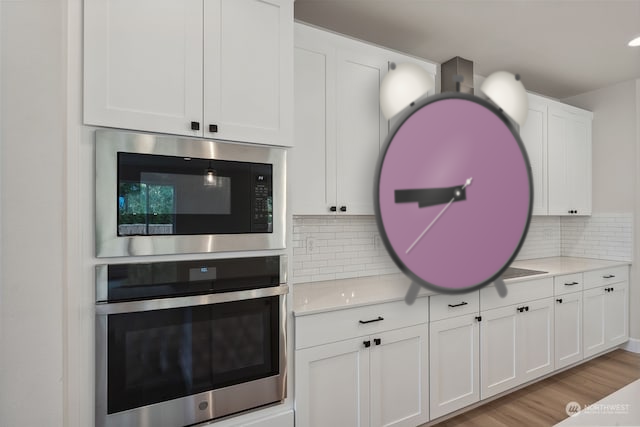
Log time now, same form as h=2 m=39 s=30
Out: h=8 m=44 s=38
